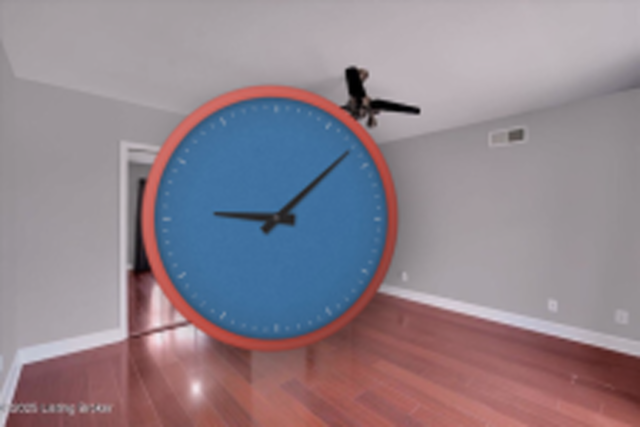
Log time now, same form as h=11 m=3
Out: h=9 m=8
